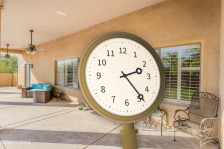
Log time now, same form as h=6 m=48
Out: h=2 m=24
